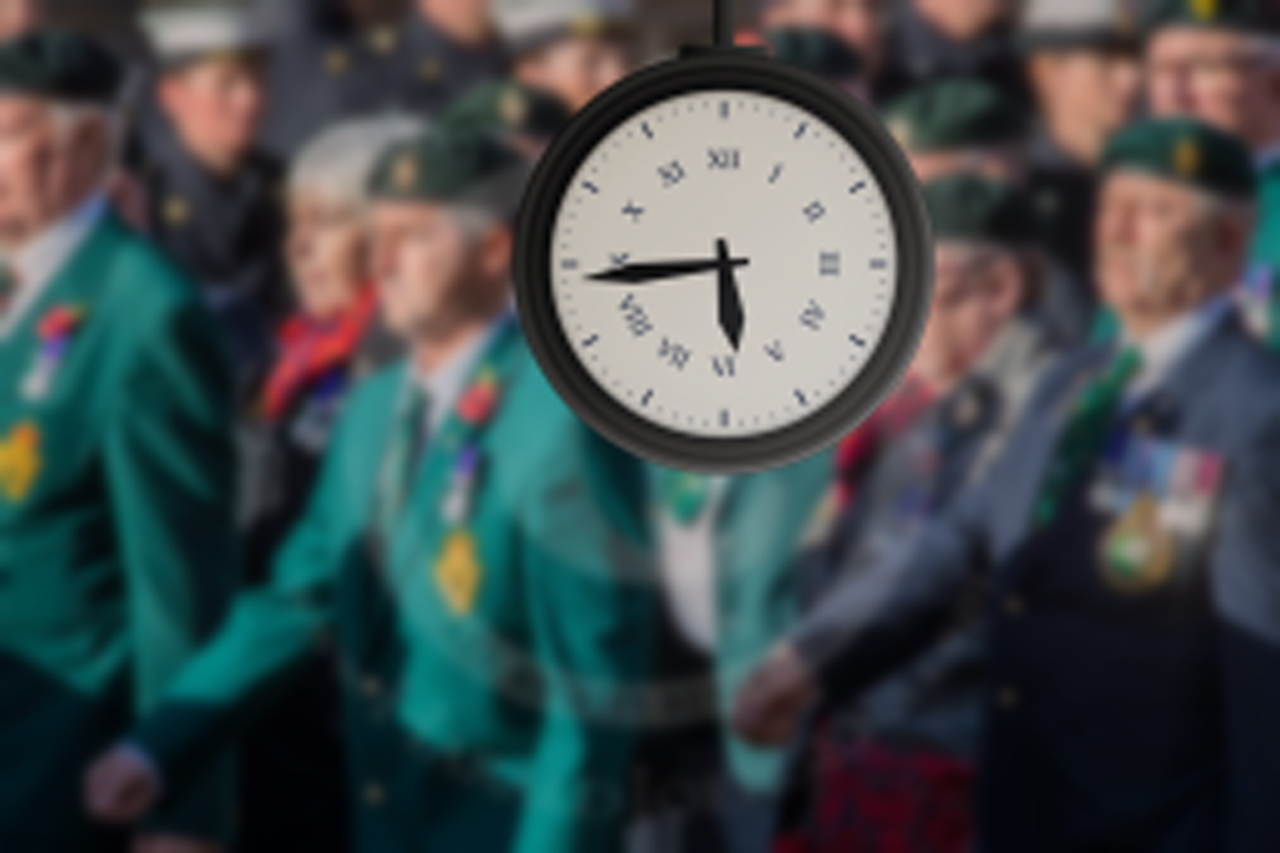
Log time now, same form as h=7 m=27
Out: h=5 m=44
